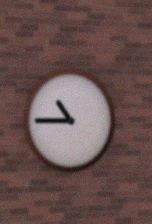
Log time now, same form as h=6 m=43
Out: h=10 m=45
